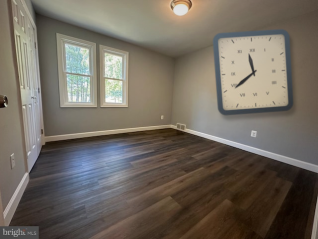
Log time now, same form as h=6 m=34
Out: h=11 m=39
